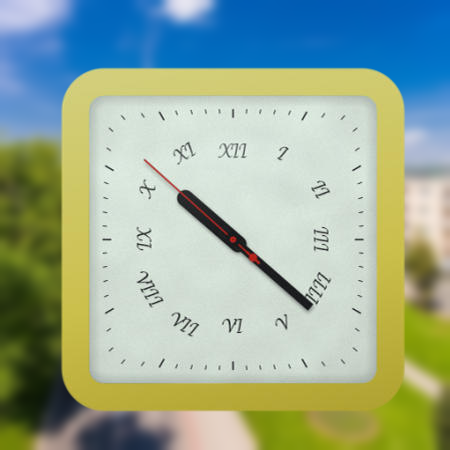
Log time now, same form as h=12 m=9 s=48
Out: h=10 m=21 s=52
